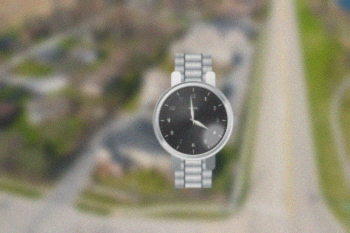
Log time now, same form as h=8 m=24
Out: h=3 m=59
